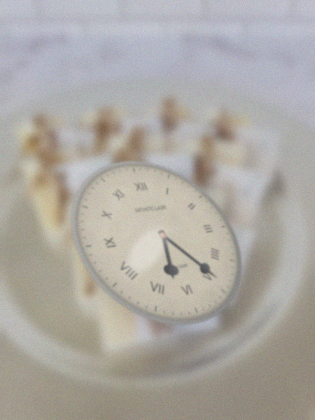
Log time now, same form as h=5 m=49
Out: h=6 m=24
